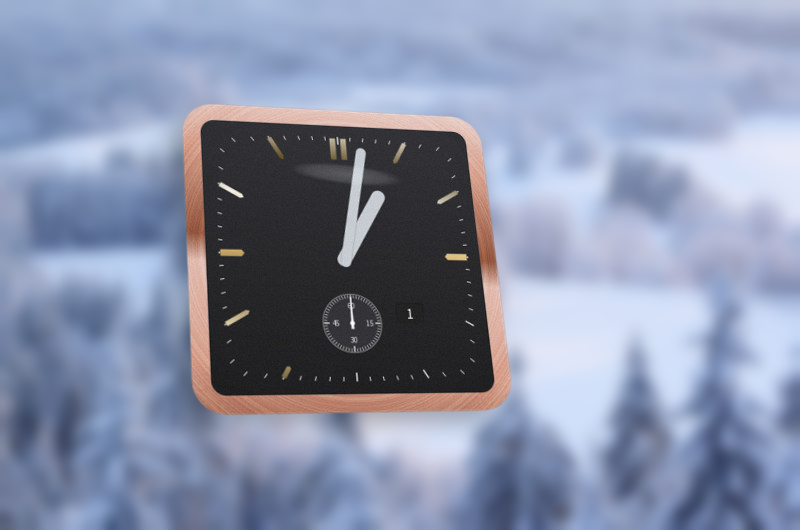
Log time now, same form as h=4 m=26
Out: h=1 m=2
